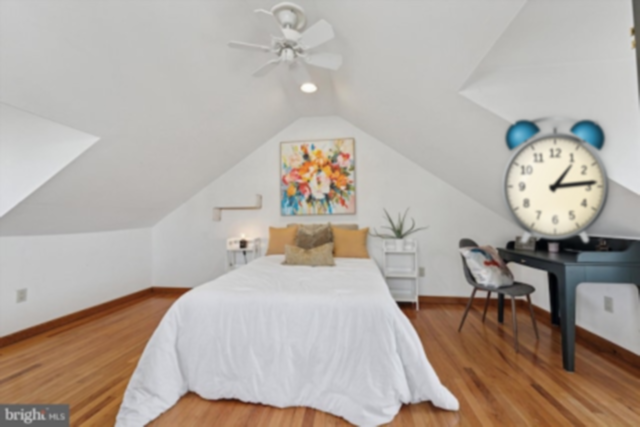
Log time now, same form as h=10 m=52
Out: h=1 m=14
